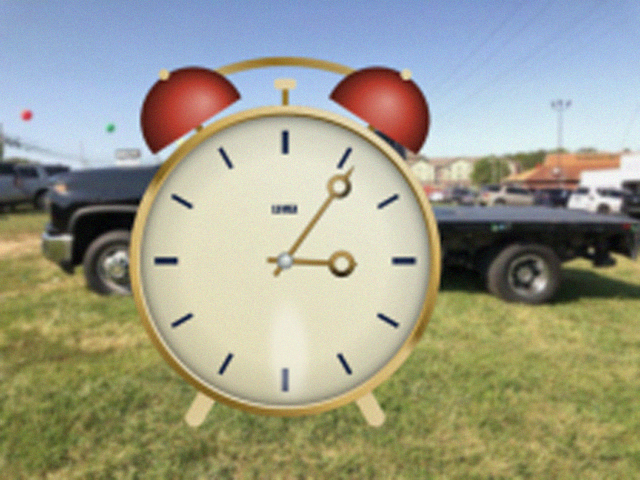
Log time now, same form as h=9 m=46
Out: h=3 m=6
